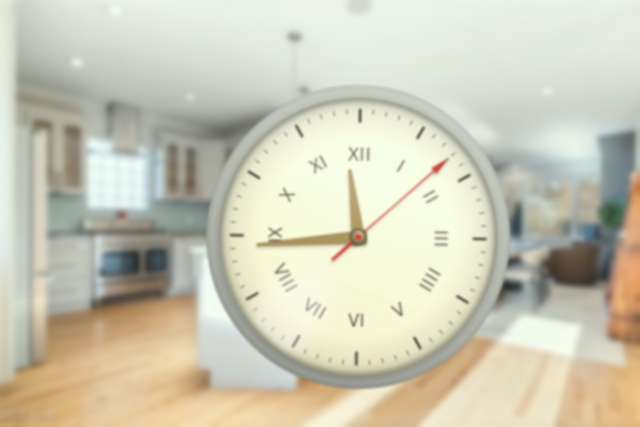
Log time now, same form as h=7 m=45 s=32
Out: h=11 m=44 s=8
